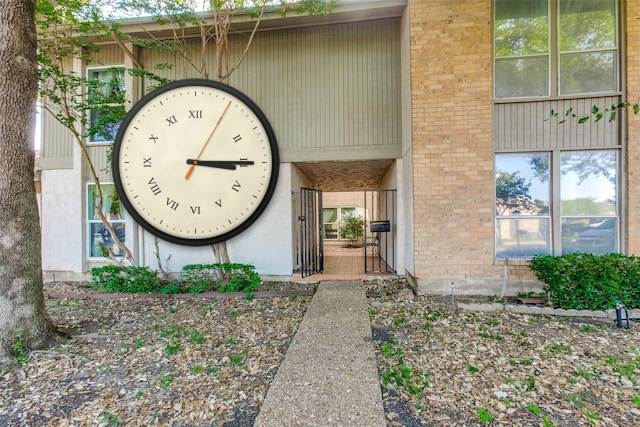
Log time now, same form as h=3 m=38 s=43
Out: h=3 m=15 s=5
